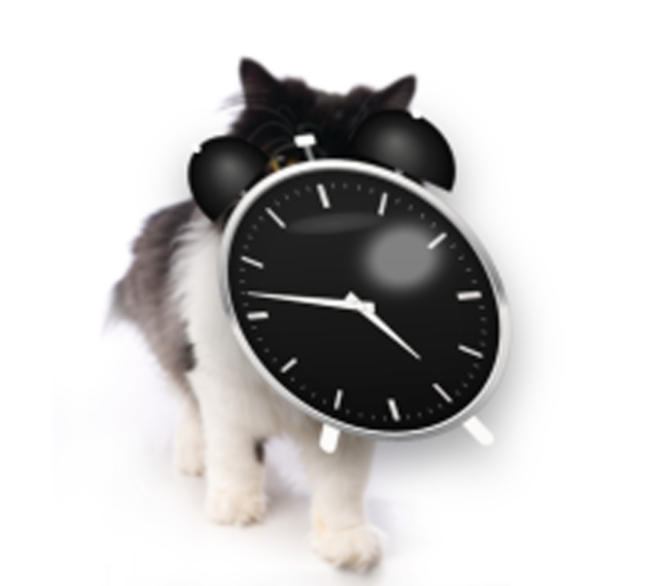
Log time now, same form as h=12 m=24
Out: h=4 m=47
